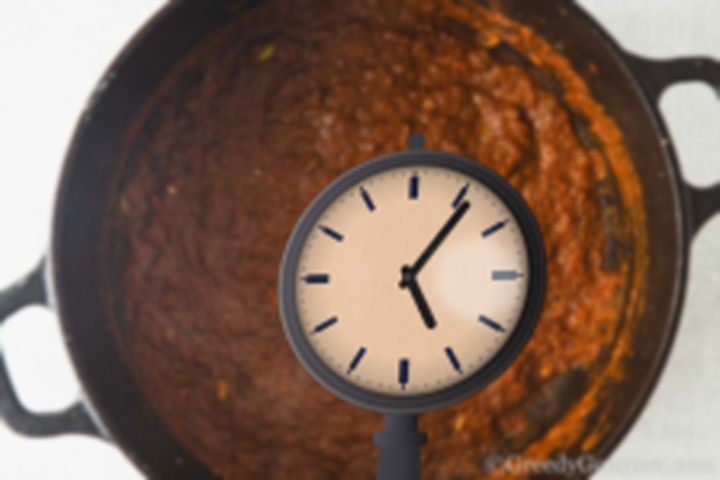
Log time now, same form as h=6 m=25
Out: h=5 m=6
